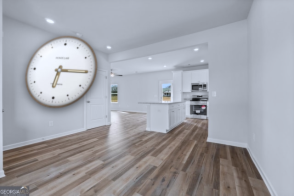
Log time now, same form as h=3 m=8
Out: h=6 m=15
